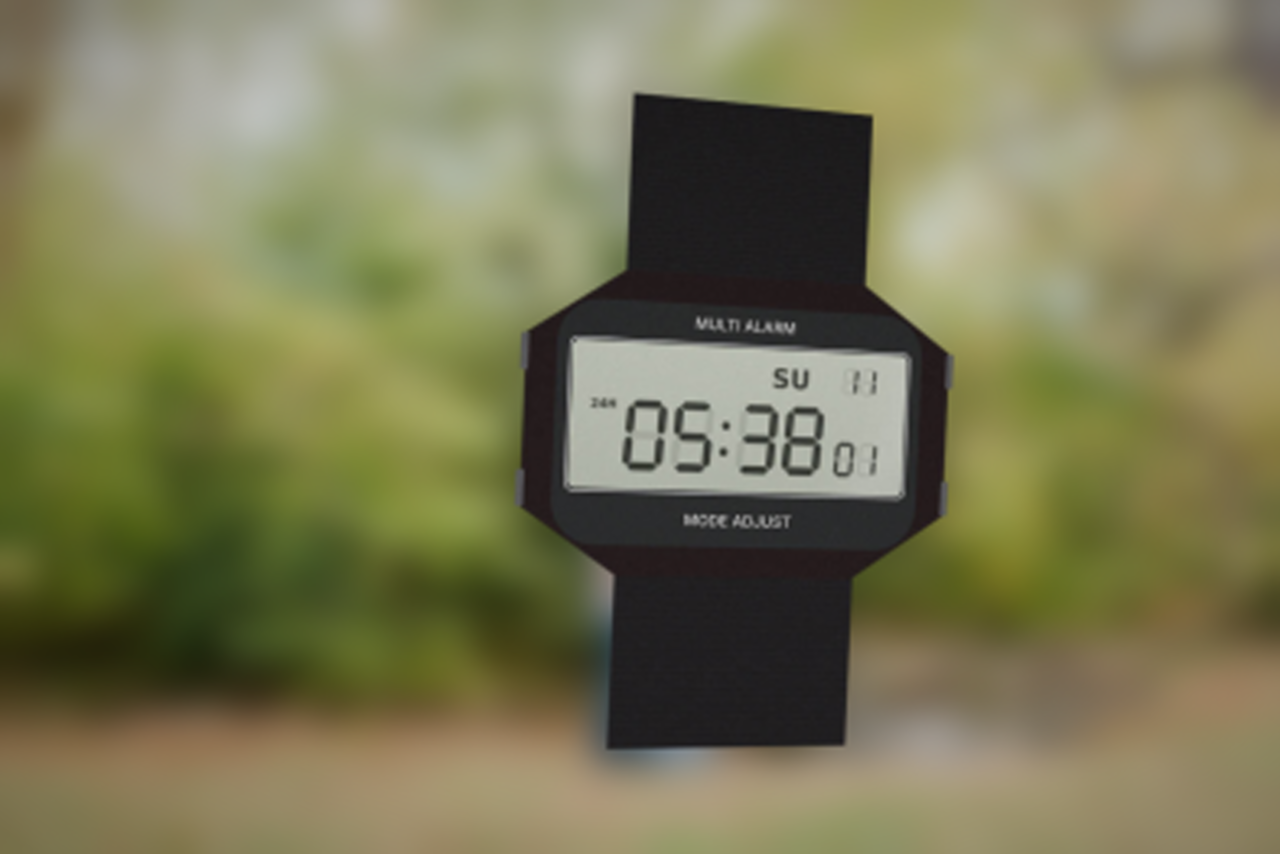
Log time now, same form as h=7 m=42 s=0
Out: h=5 m=38 s=1
